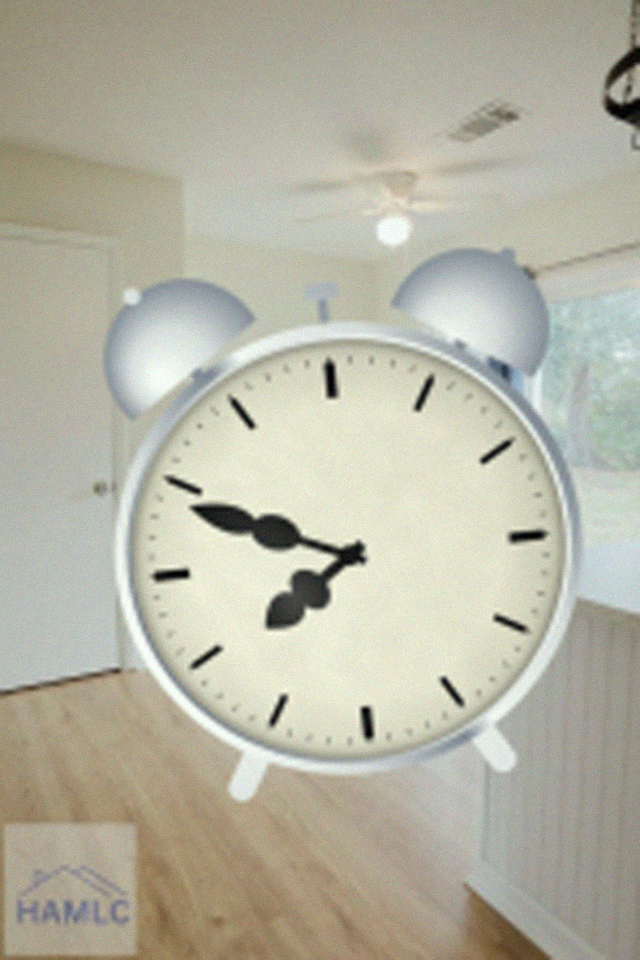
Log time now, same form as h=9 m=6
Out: h=7 m=49
